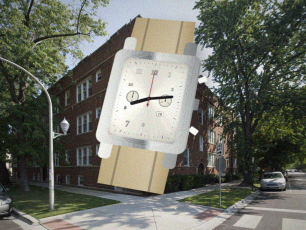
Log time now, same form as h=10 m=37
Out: h=8 m=13
